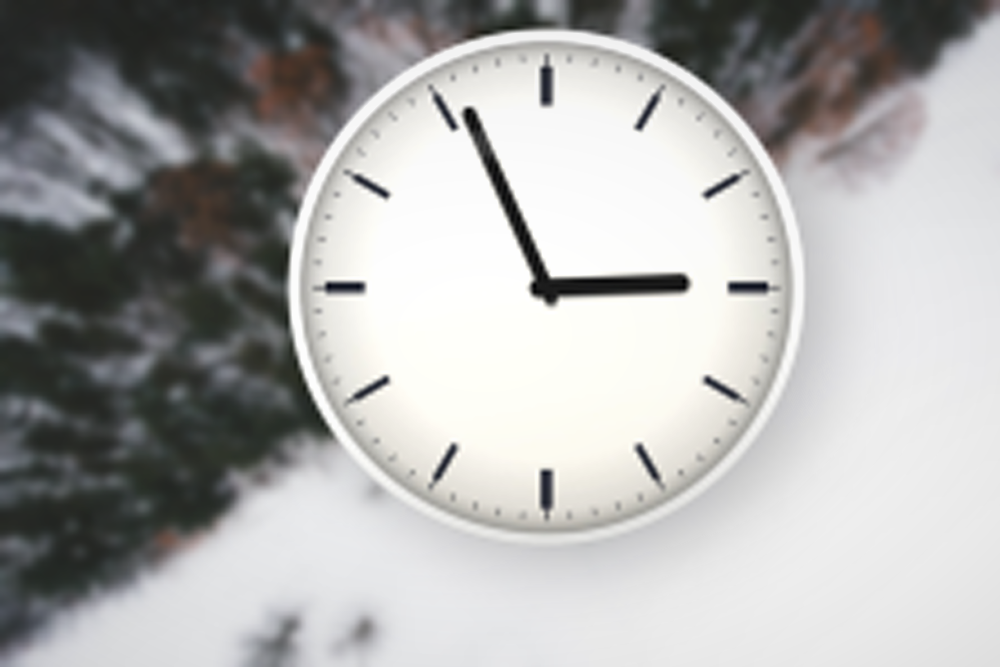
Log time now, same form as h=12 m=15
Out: h=2 m=56
